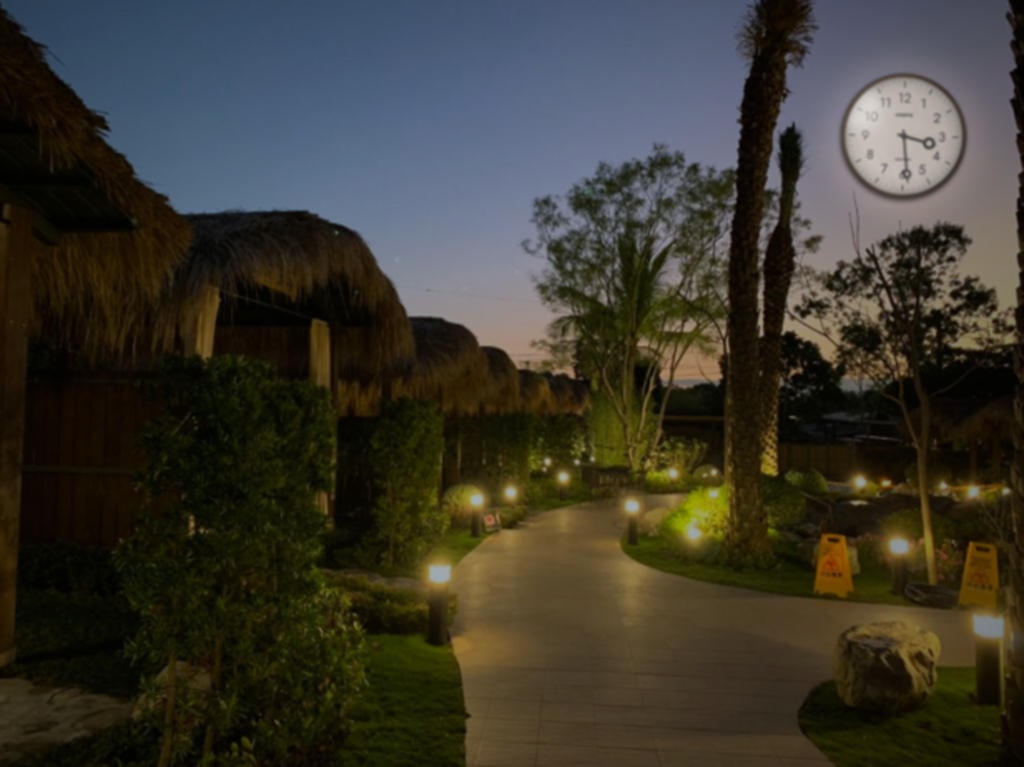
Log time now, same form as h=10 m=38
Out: h=3 m=29
